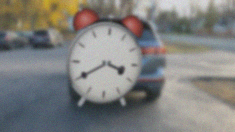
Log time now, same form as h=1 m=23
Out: h=3 m=40
